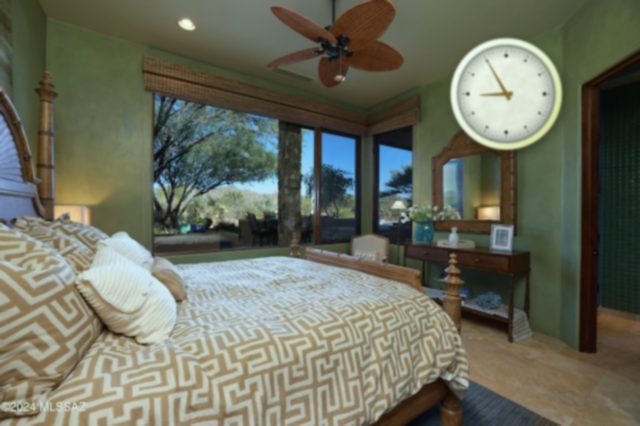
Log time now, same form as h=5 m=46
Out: h=8 m=55
